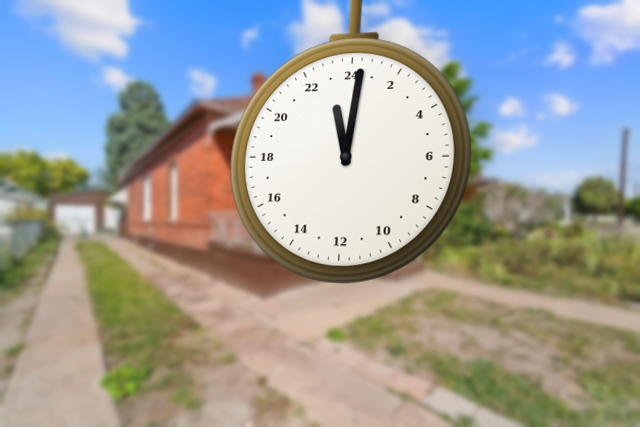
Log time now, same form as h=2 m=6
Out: h=23 m=1
